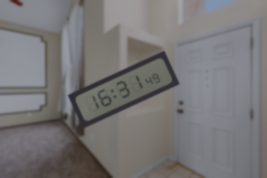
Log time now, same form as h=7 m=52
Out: h=16 m=31
